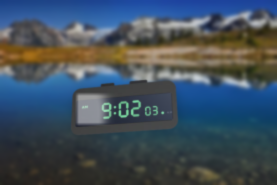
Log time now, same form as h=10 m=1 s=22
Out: h=9 m=2 s=3
